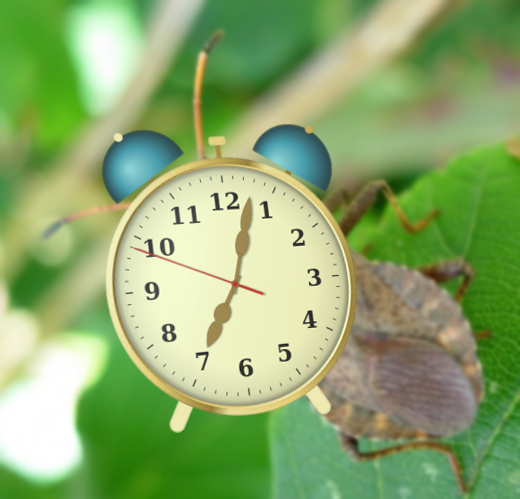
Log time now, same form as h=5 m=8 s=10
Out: h=7 m=2 s=49
